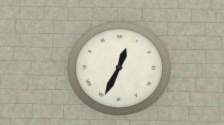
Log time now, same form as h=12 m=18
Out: h=12 m=34
